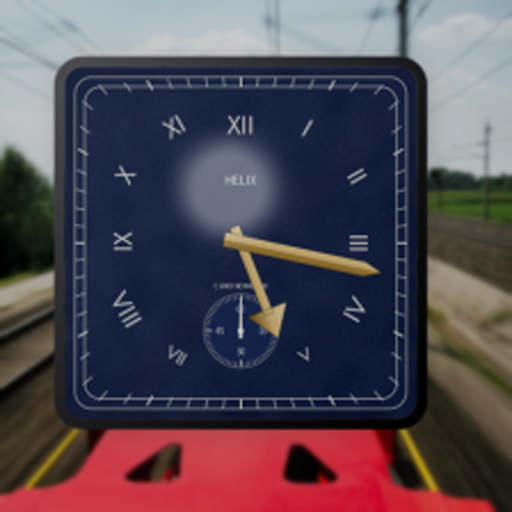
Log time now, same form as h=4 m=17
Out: h=5 m=17
